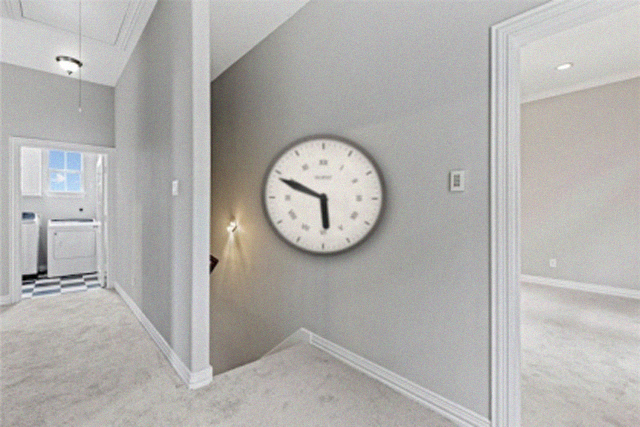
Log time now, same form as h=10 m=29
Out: h=5 m=49
